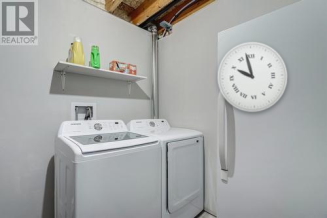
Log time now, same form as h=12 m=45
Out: h=9 m=58
